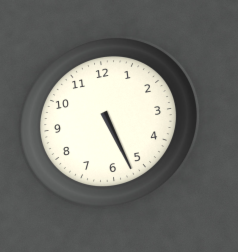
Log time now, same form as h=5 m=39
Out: h=5 m=27
